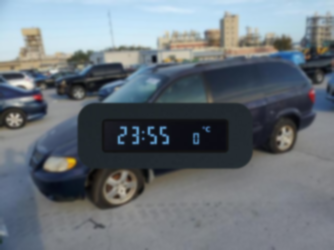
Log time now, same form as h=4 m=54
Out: h=23 m=55
